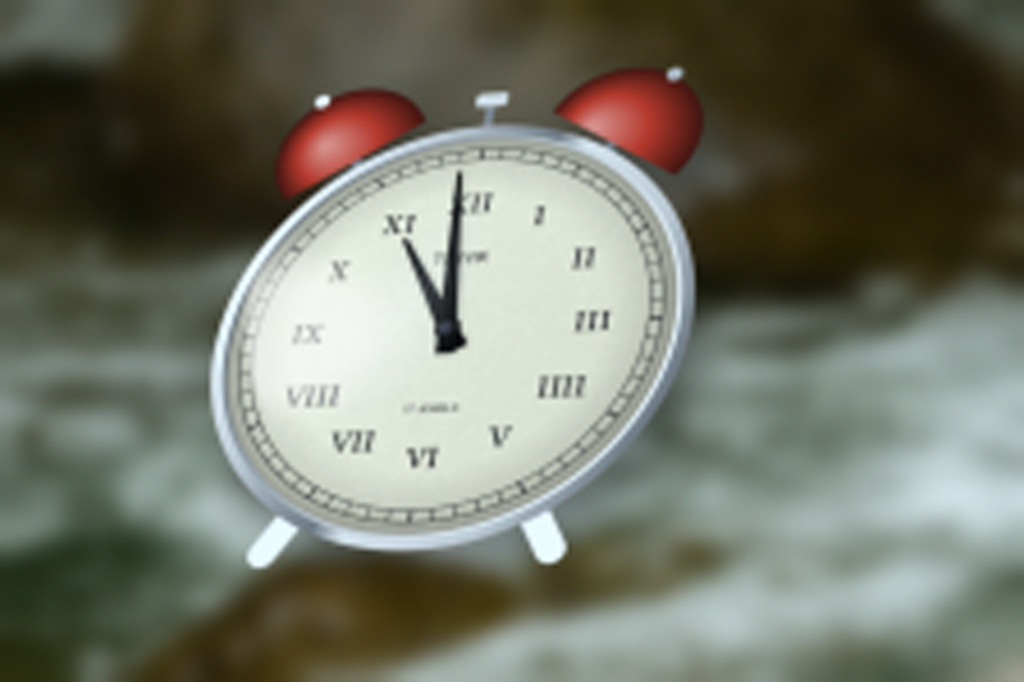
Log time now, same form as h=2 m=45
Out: h=10 m=59
